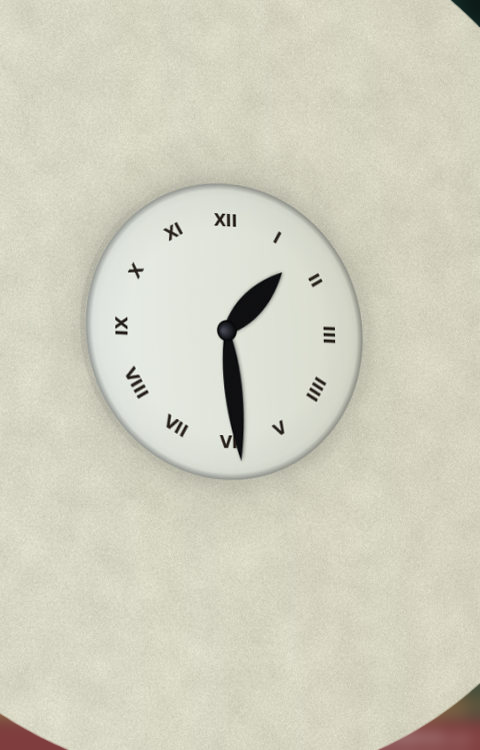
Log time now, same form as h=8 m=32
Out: h=1 m=29
